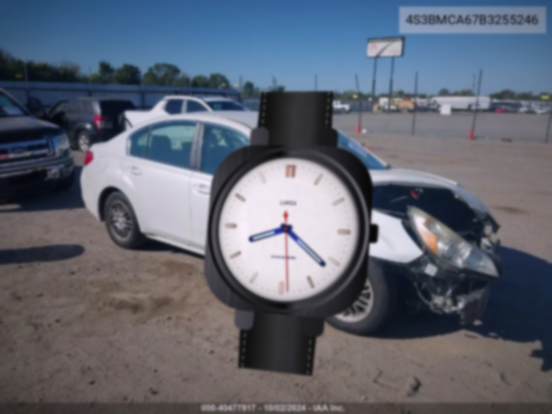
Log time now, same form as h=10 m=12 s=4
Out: h=8 m=21 s=29
